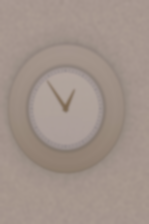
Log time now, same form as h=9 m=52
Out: h=12 m=54
